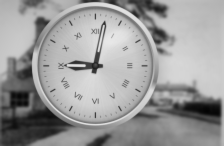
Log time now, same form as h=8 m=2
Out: h=9 m=2
